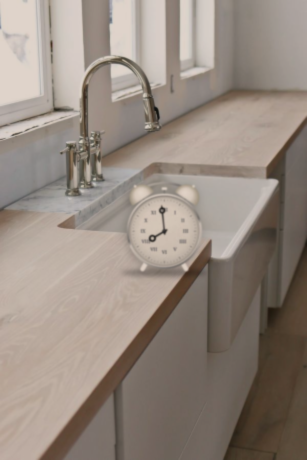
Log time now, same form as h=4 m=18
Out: h=7 m=59
